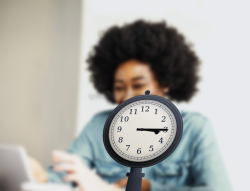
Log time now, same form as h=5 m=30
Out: h=3 m=15
